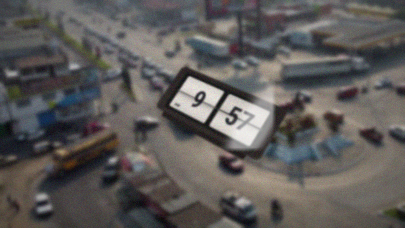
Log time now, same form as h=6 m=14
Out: h=9 m=57
